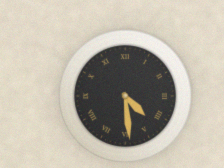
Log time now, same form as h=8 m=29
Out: h=4 m=29
